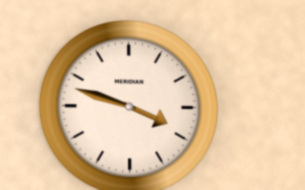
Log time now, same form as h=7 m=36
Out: h=3 m=48
